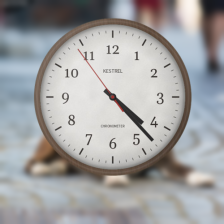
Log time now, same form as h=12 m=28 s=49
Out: h=4 m=22 s=54
